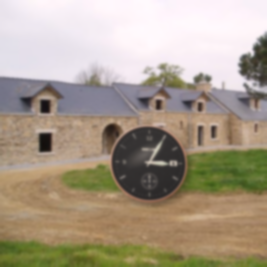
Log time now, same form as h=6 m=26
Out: h=3 m=5
